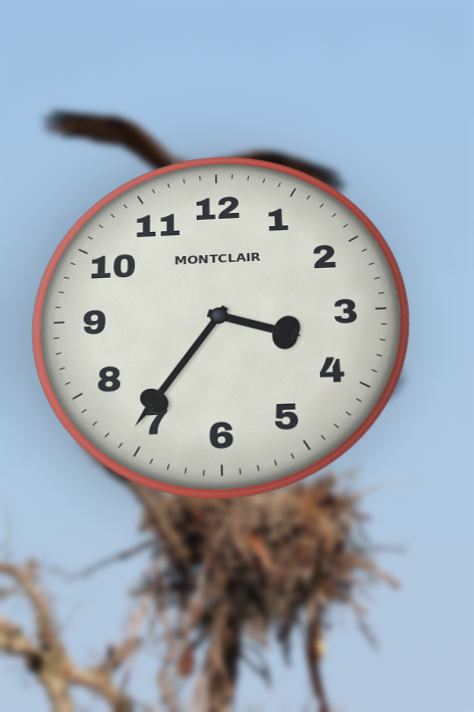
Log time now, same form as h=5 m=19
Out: h=3 m=36
